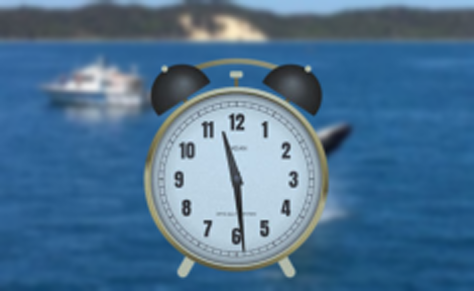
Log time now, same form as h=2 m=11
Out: h=11 m=29
